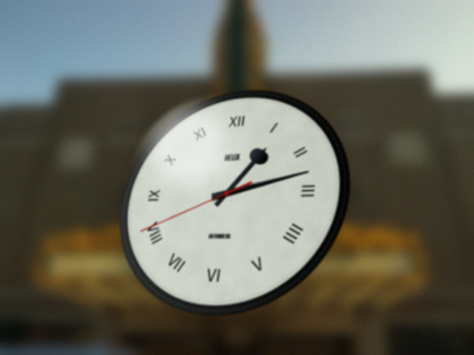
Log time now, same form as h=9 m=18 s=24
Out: h=1 m=12 s=41
